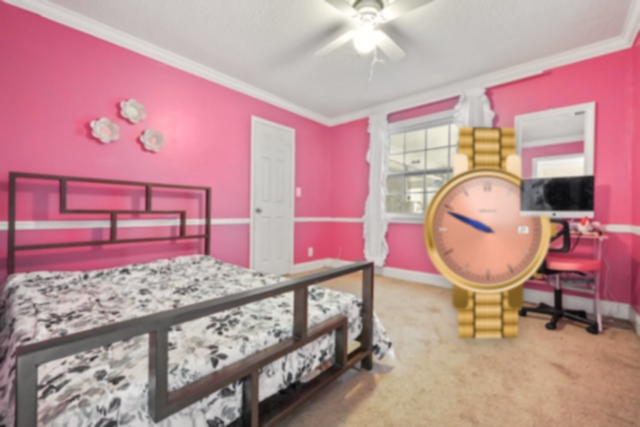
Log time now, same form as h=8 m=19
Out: h=9 m=49
